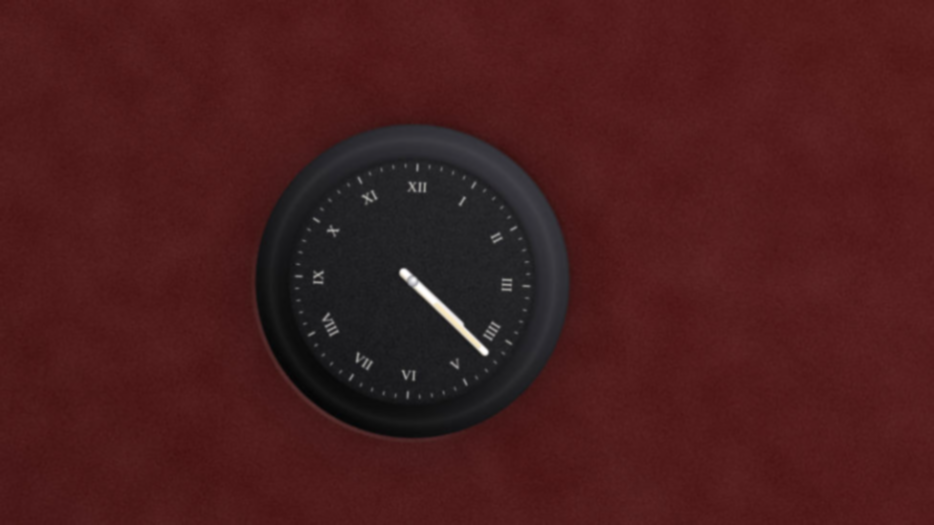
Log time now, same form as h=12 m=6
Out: h=4 m=22
